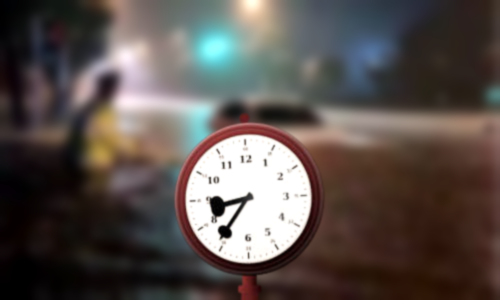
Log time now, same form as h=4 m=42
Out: h=8 m=36
